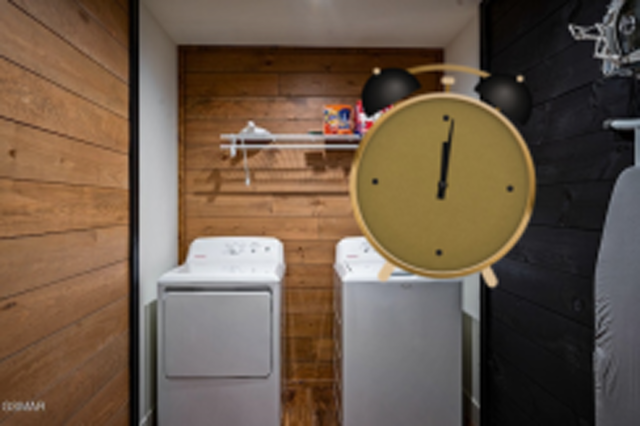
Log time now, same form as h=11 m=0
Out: h=12 m=1
